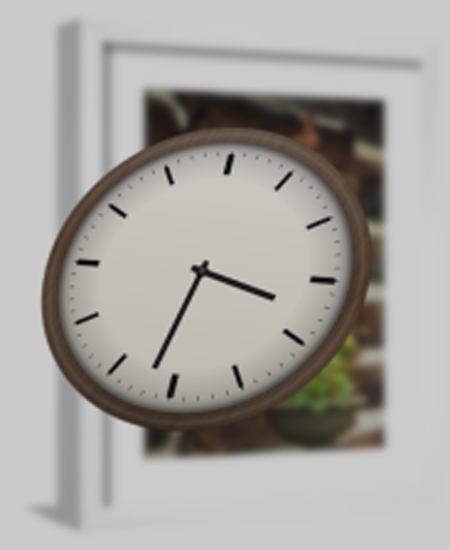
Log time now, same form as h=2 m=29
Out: h=3 m=32
